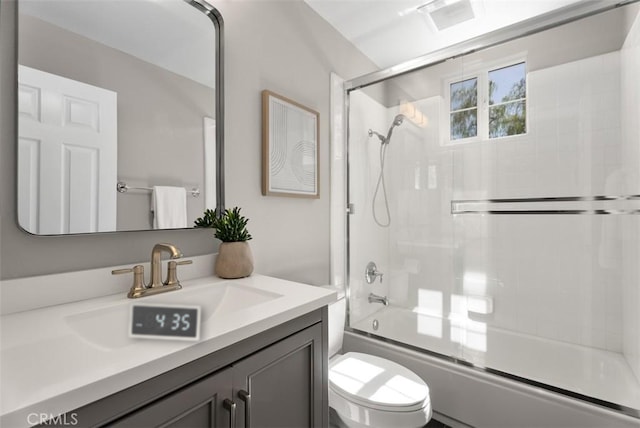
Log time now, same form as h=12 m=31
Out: h=4 m=35
